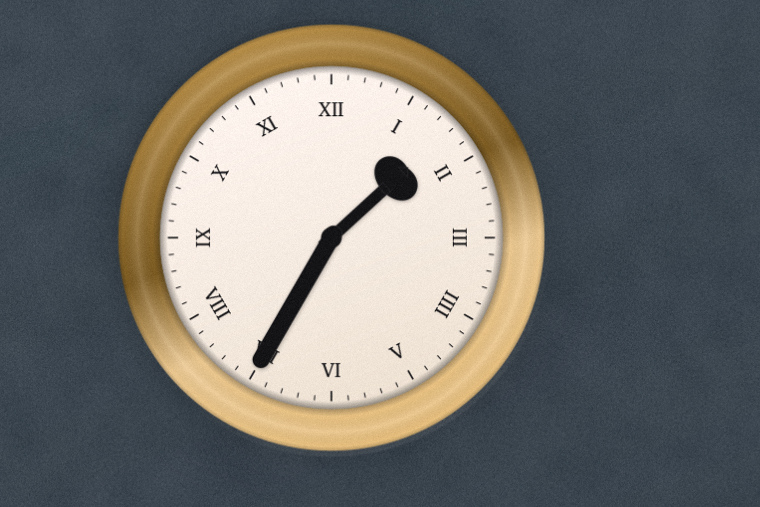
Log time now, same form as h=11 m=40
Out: h=1 m=35
